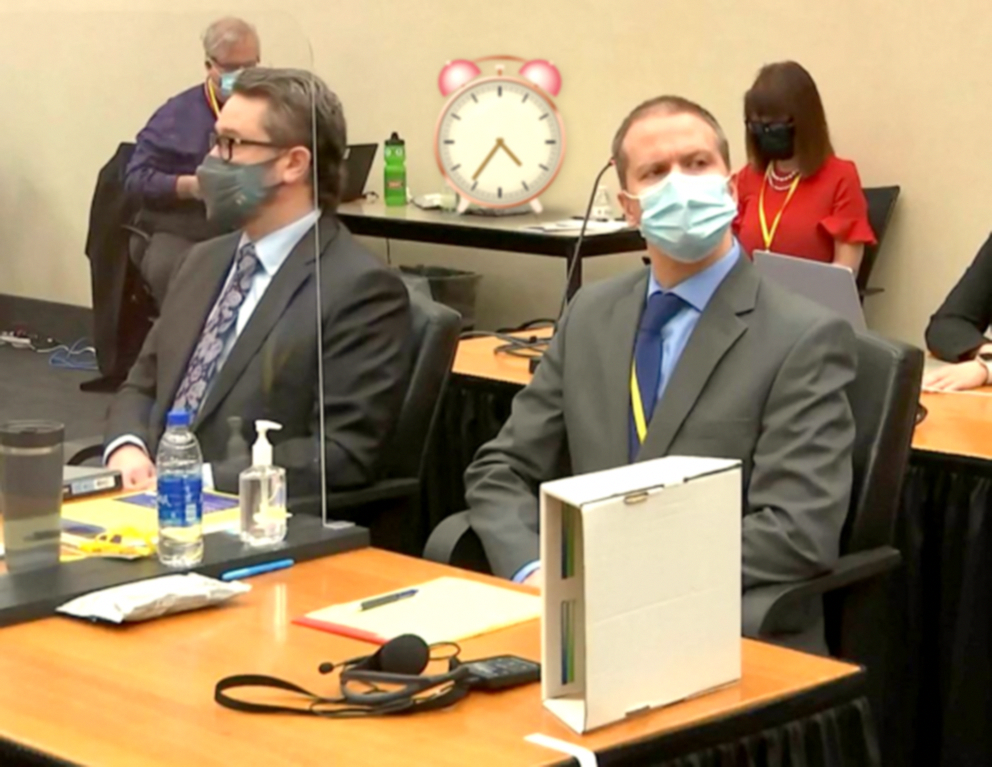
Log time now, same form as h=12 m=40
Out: h=4 m=36
